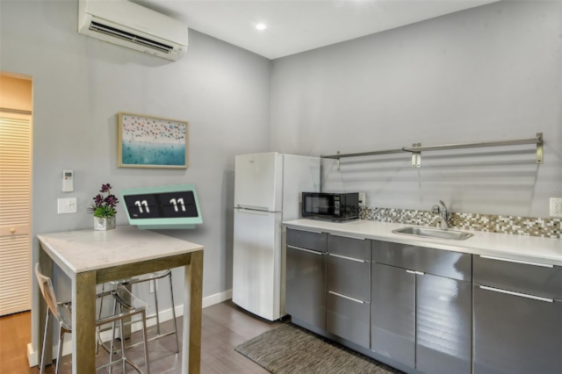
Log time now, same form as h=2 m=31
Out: h=11 m=11
